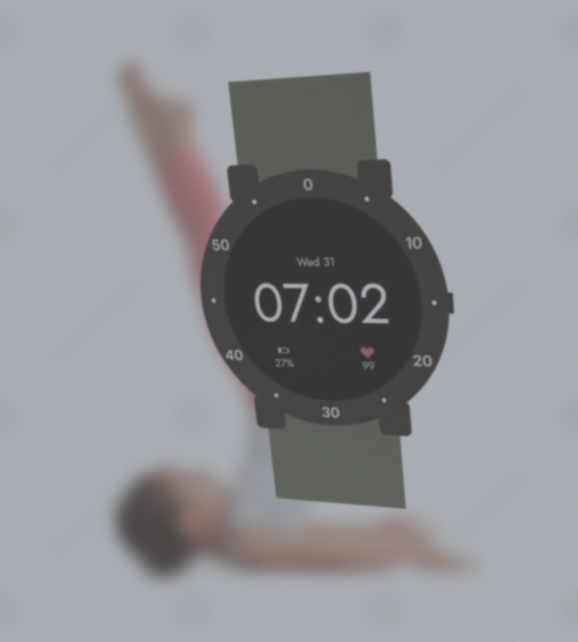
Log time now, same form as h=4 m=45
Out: h=7 m=2
